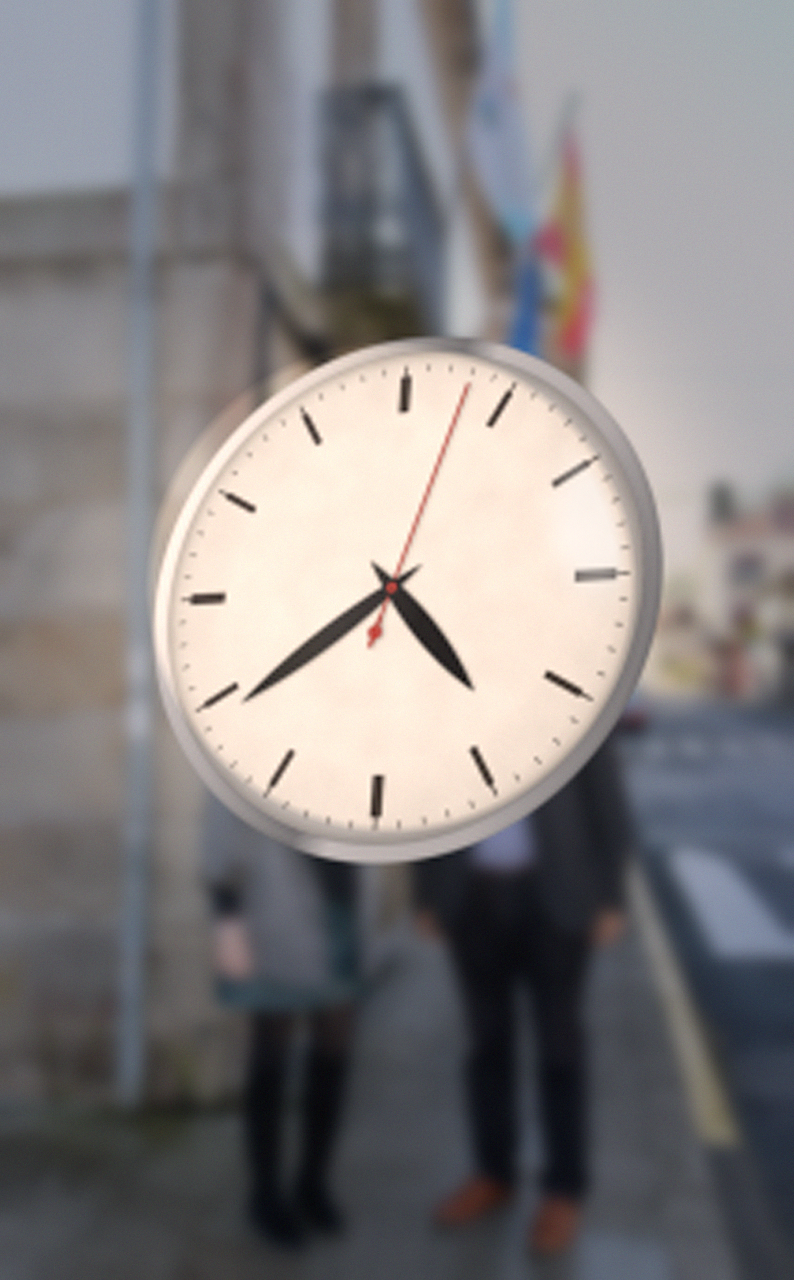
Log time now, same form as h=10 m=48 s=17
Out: h=4 m=39 s=3
